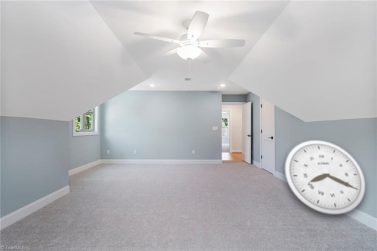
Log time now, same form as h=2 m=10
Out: h=8 m=20
